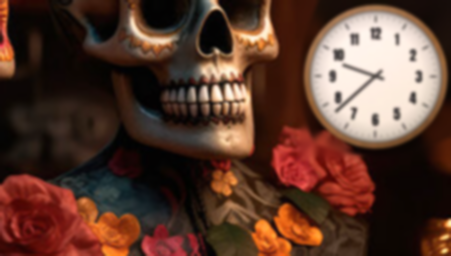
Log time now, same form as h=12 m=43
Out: h=9 m=38
